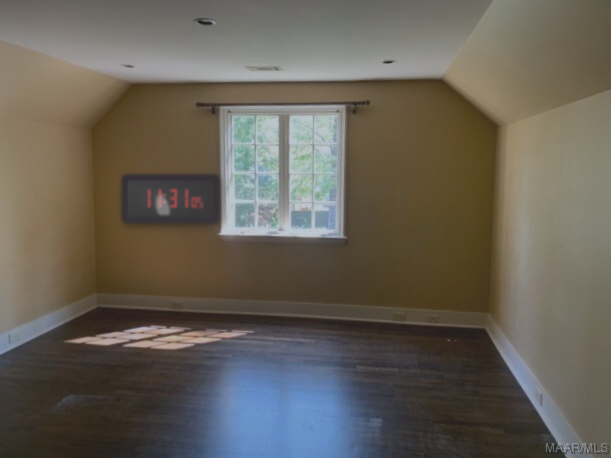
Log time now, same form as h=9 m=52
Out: h=11 m=31
